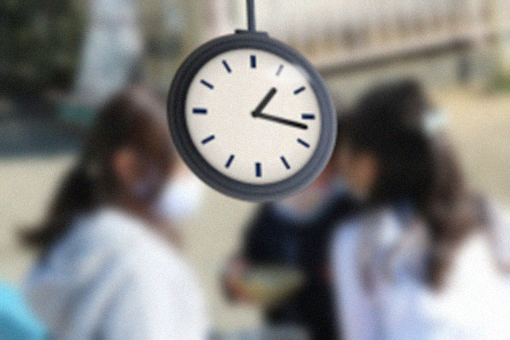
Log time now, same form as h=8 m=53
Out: h=1 m=17
